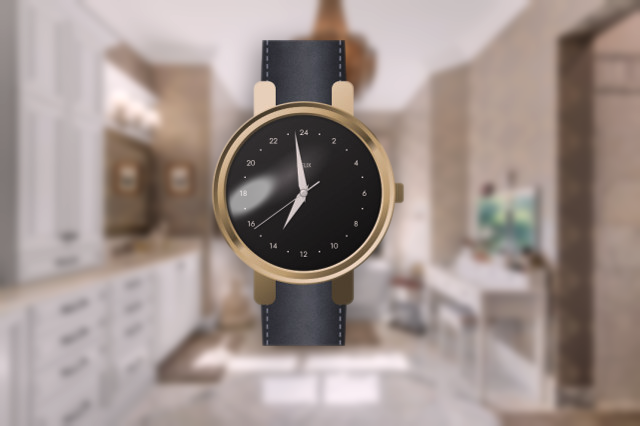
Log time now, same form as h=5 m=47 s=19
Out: h=13 m=58 s=39
